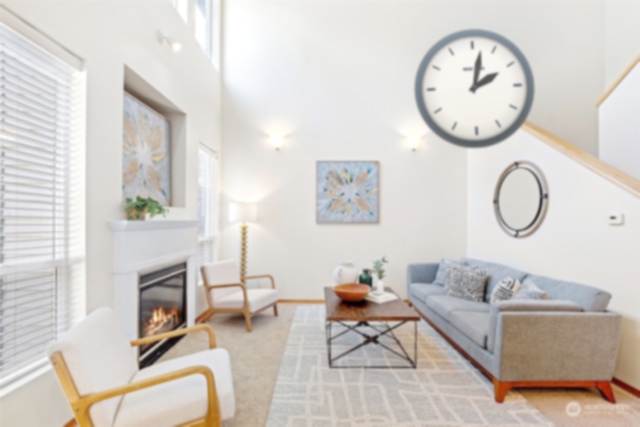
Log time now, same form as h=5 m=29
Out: h=2 m=2
